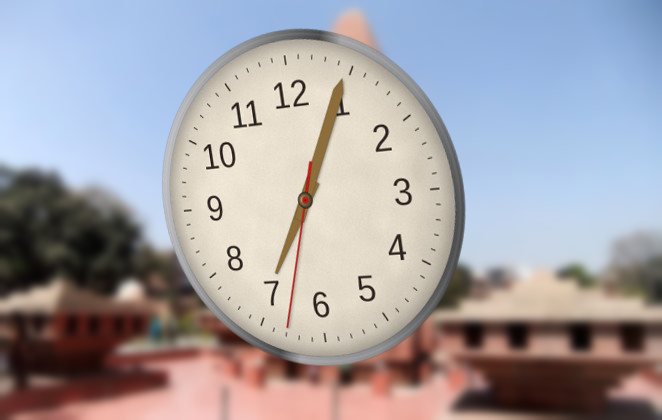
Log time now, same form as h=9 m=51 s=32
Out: h=7 m=4 s=33
